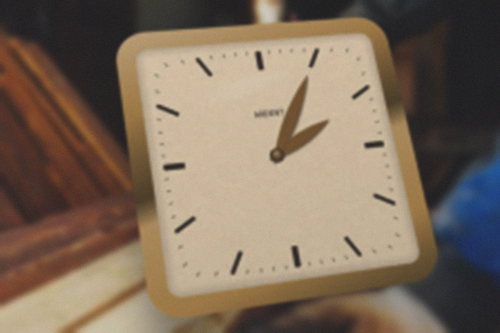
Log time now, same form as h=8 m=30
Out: h=2 m=5
